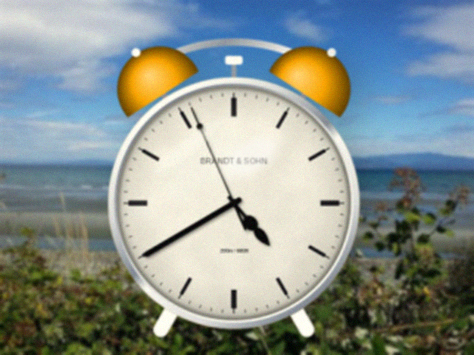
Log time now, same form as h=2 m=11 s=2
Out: h=4 m=39 s=56
